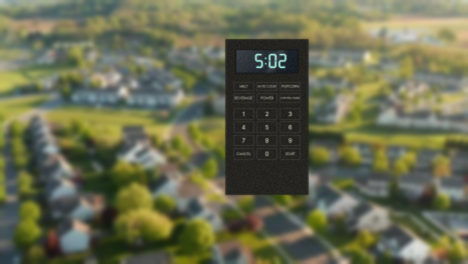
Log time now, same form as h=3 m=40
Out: h=5 m=2
